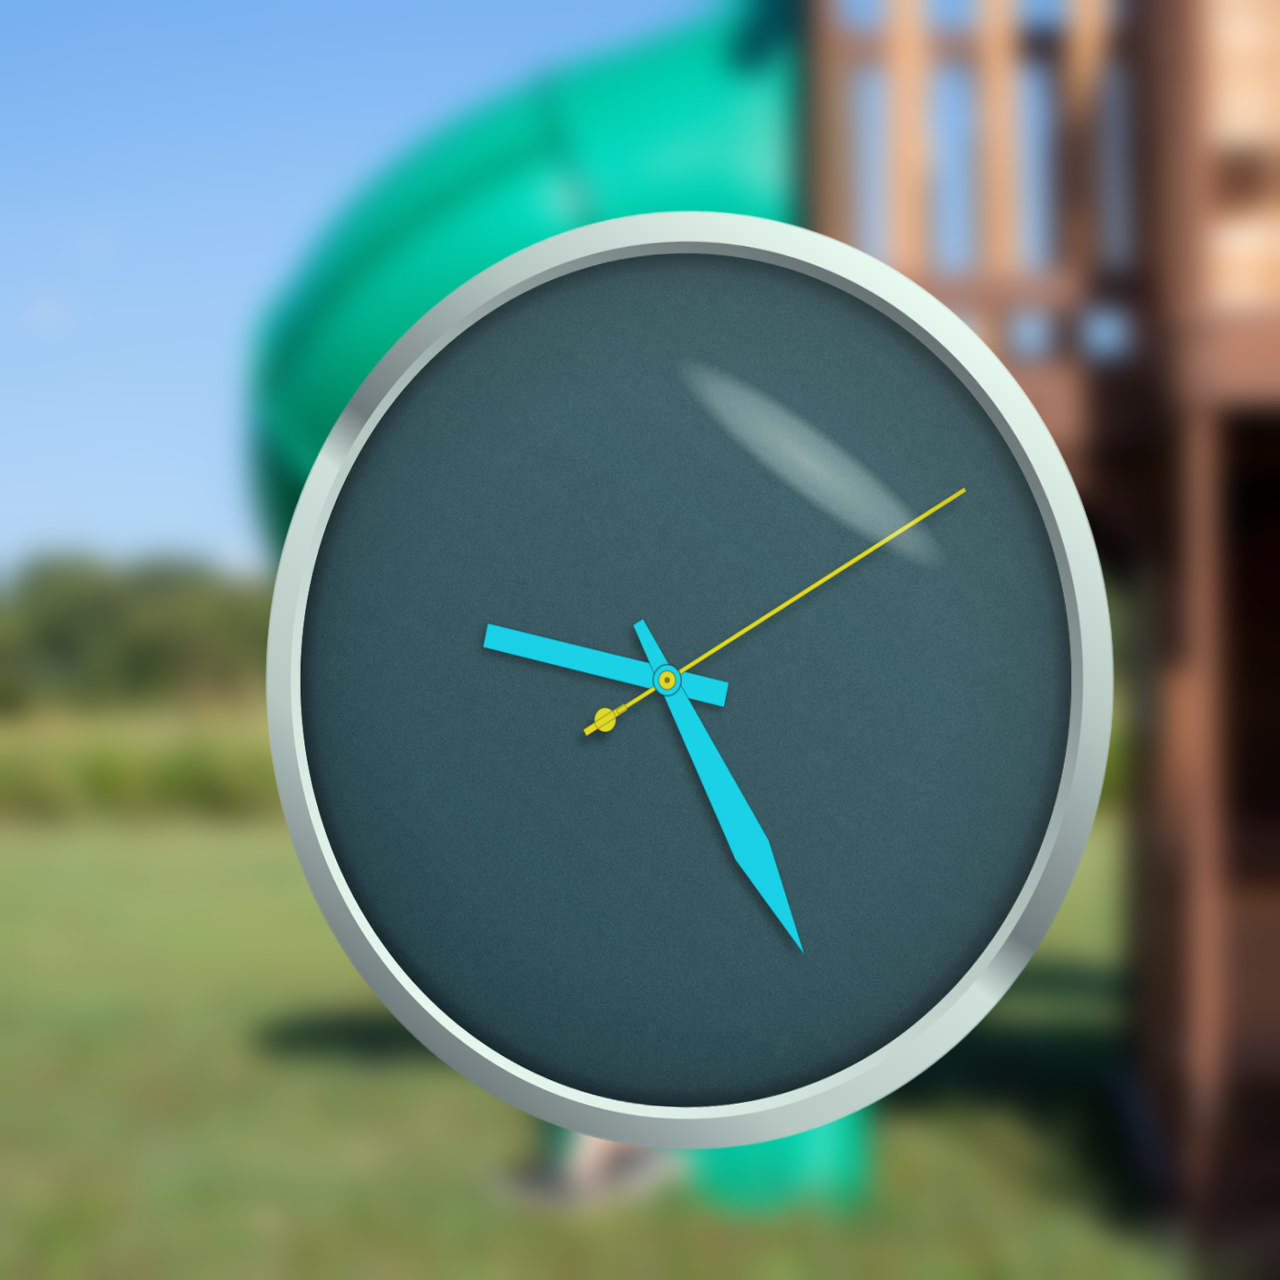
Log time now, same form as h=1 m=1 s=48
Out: h=9 m=25 s=10
